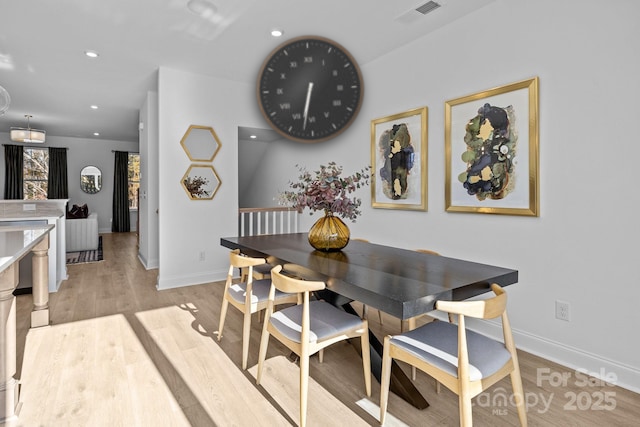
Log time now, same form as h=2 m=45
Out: h=6 m=32
